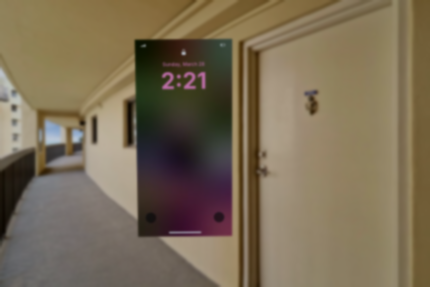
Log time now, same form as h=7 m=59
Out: h=2 m=21
